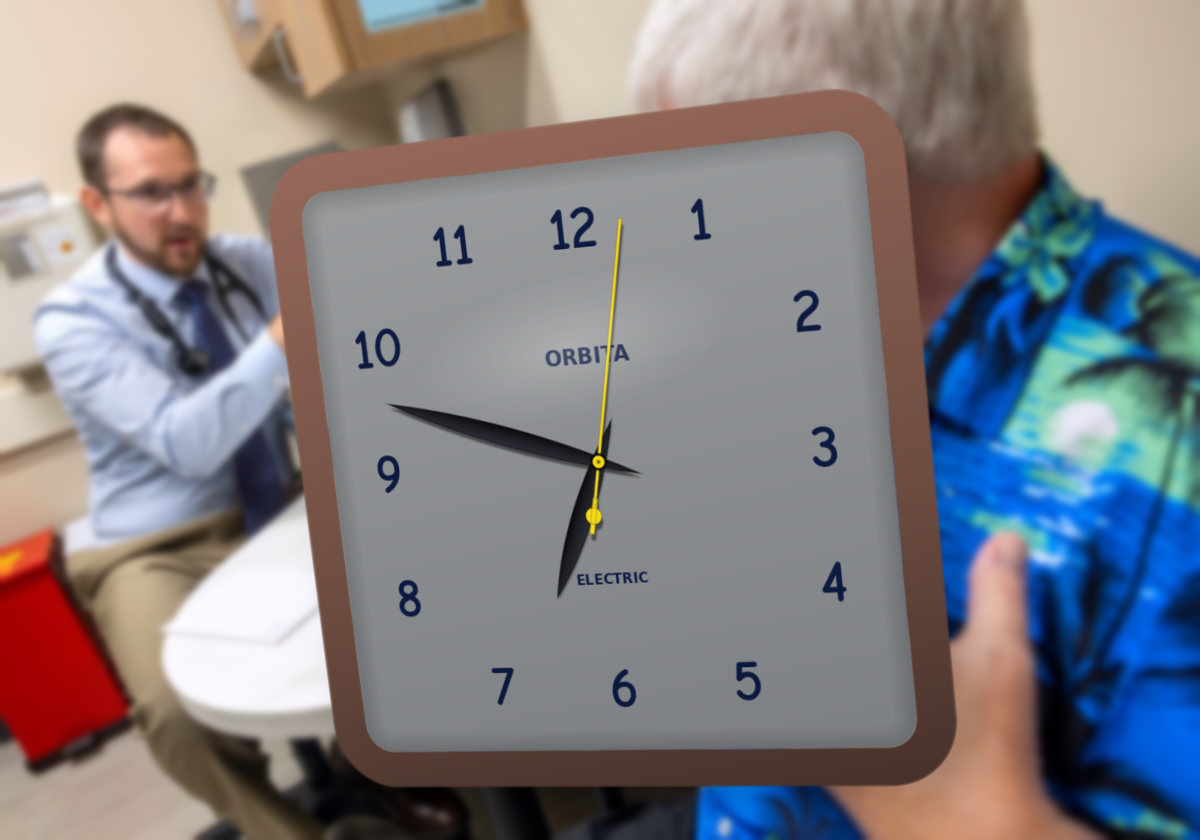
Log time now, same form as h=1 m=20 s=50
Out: h=6 m=48 s=2
